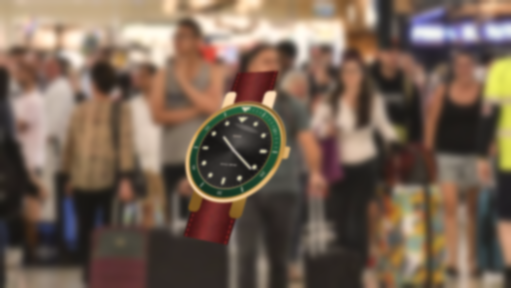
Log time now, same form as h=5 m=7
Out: h=10 m=21
